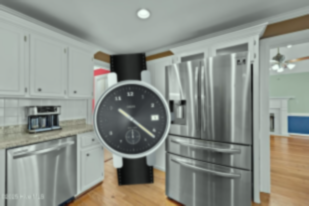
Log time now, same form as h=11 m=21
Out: h=10 m=22
